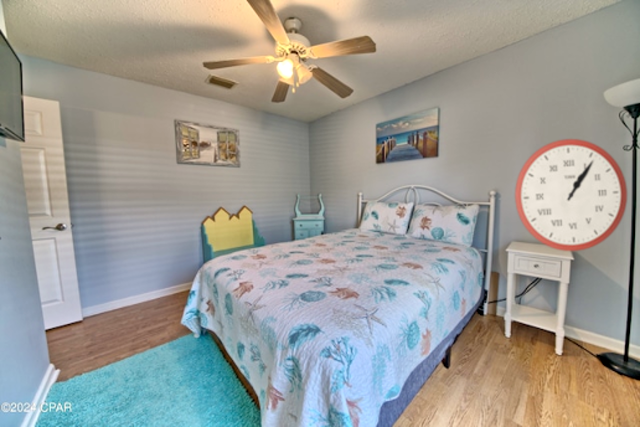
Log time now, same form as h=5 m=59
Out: h=1 m=6
